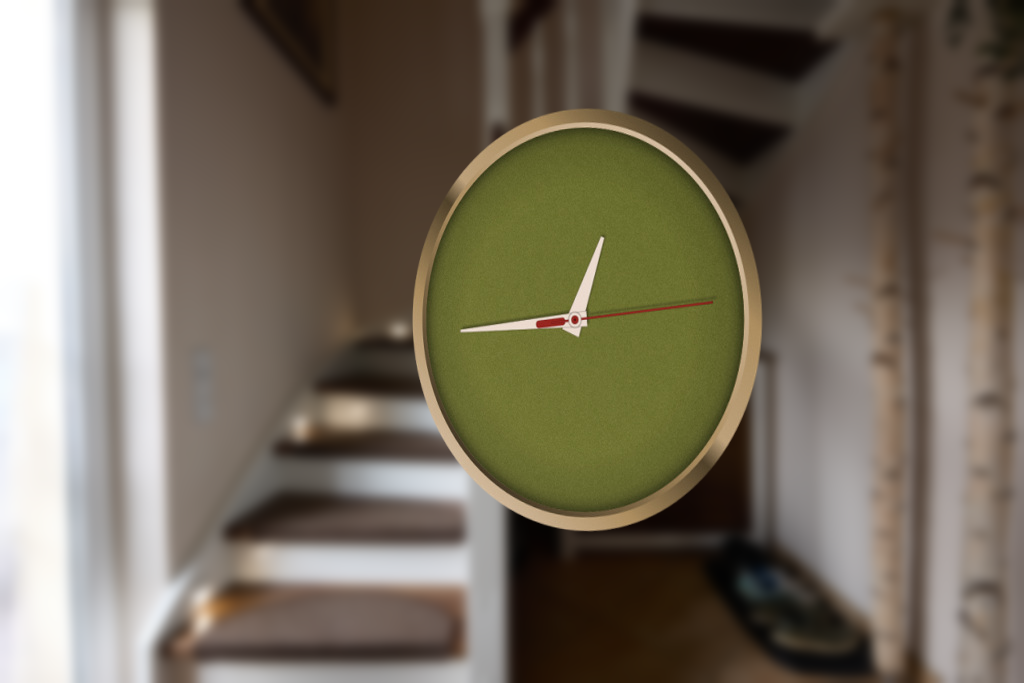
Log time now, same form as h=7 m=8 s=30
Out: h=12 m=44 s=14
